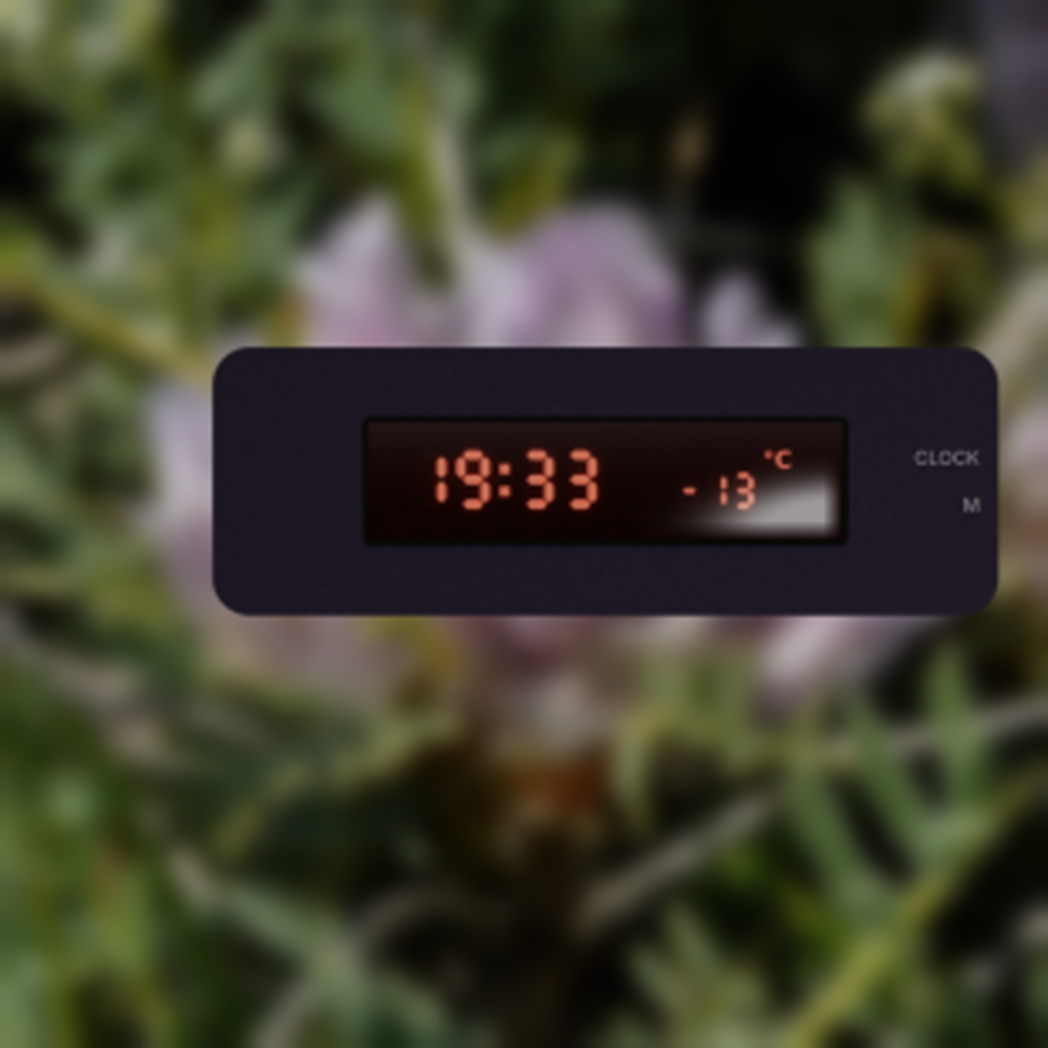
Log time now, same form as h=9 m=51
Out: h=19 m=33
